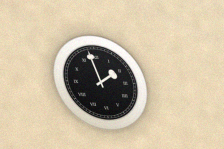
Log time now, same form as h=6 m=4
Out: h=1 m=58
